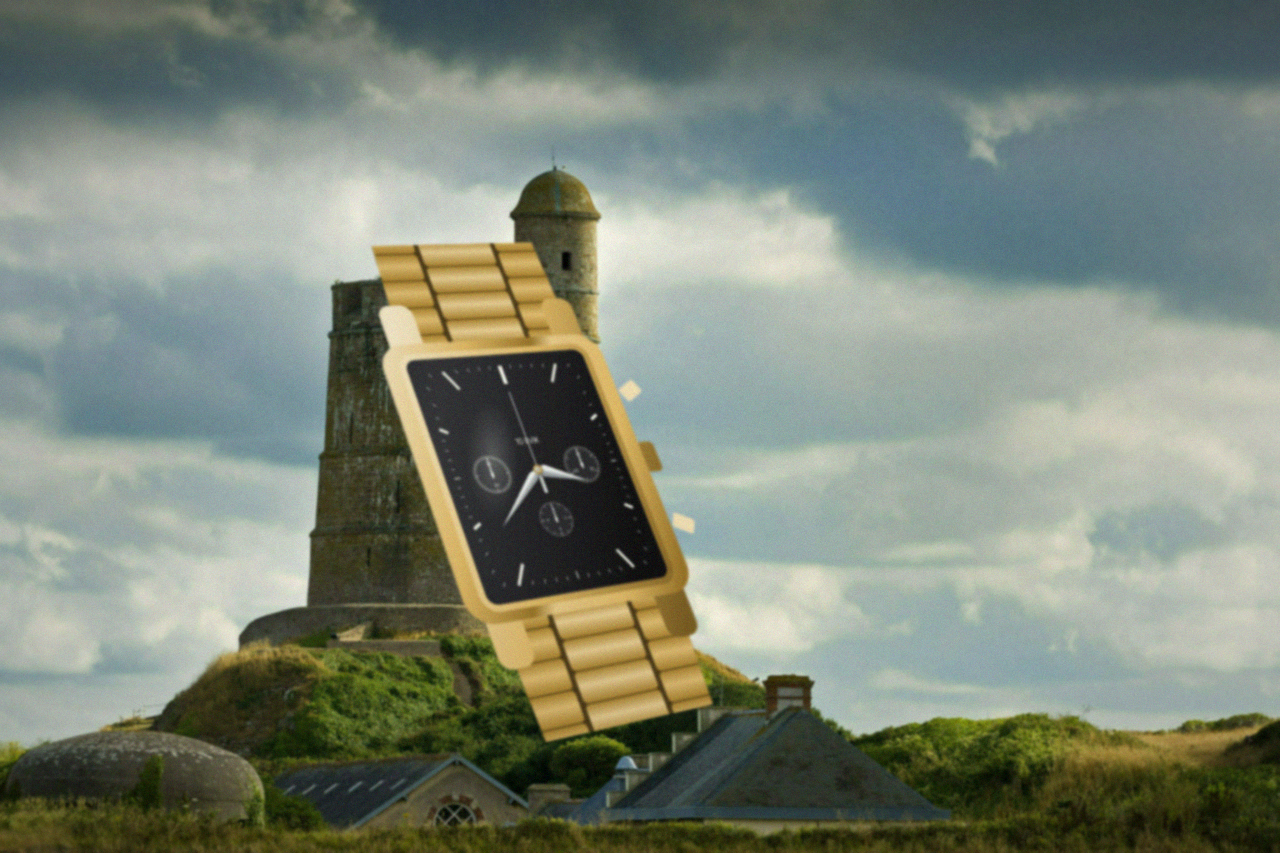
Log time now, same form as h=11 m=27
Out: h=3 m=38
